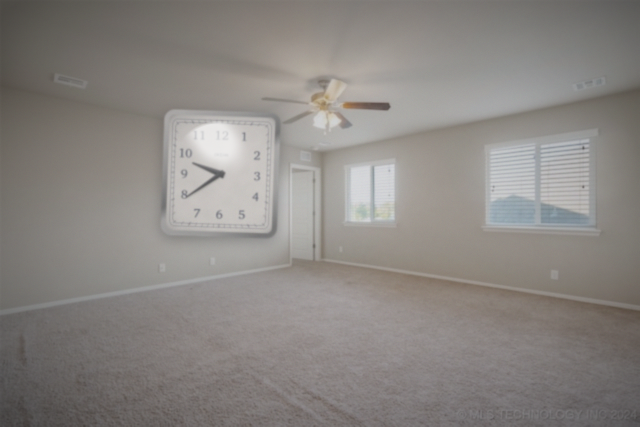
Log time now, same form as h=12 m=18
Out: h=9 m=39
